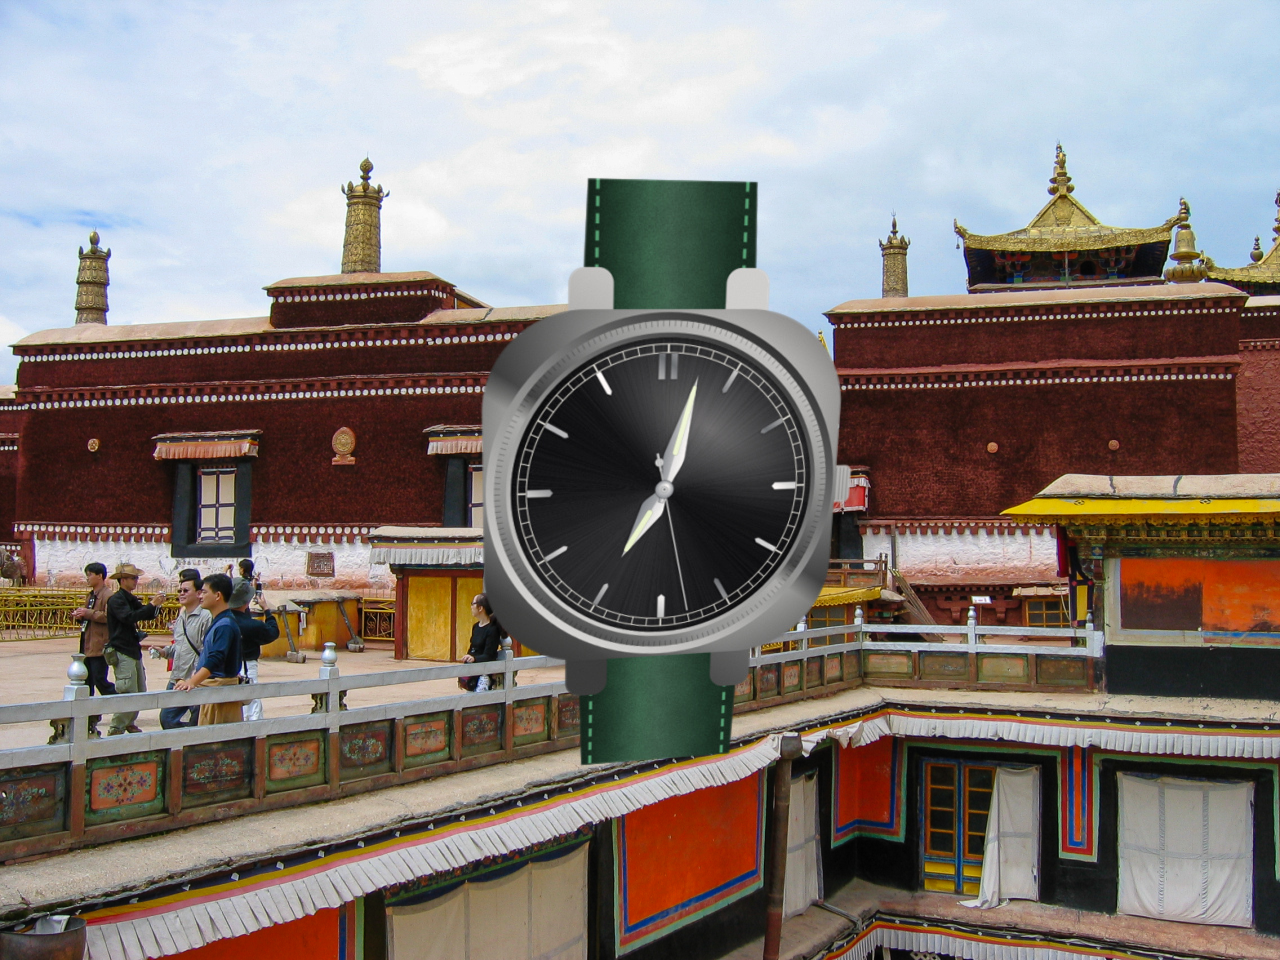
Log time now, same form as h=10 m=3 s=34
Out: h=7 m=2 s=28
